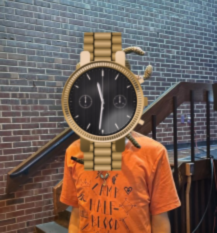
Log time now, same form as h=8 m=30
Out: h=11 m=31
